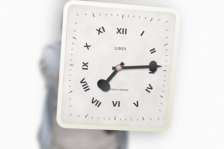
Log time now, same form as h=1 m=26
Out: h=7 m=14
